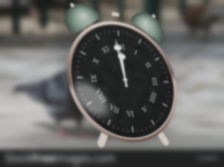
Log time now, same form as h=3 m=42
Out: h=11 m=59
